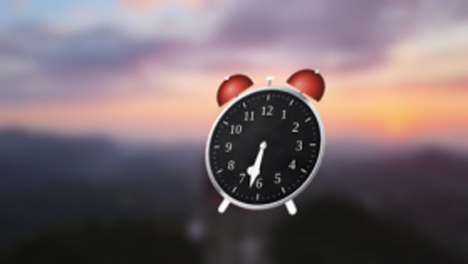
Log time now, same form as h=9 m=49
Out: h=6 m=32
